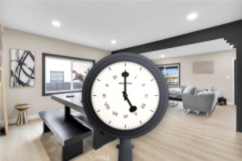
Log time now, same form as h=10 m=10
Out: h=5 m=0
